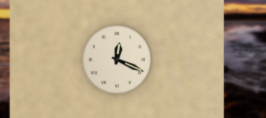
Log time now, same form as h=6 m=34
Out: h=12 m=19
